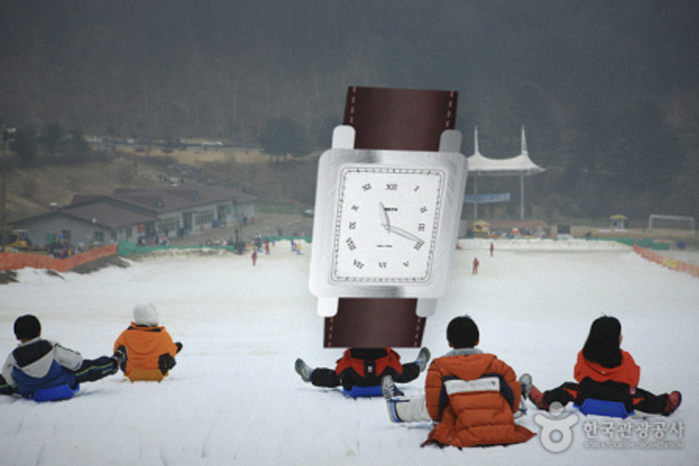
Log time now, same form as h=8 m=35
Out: h=11 m=19
